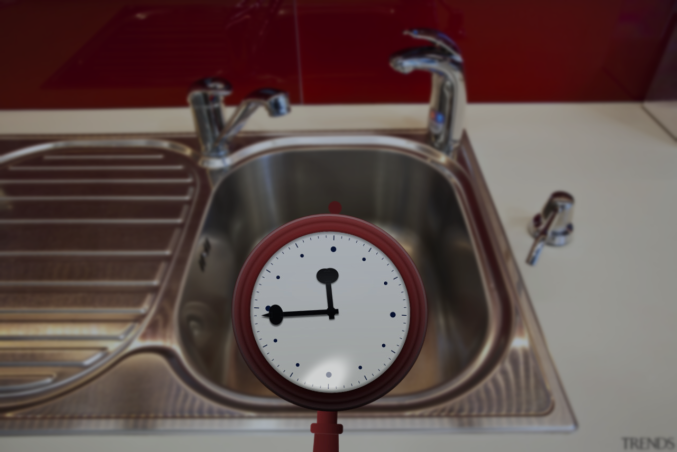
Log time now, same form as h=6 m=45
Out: h=11 m=44
